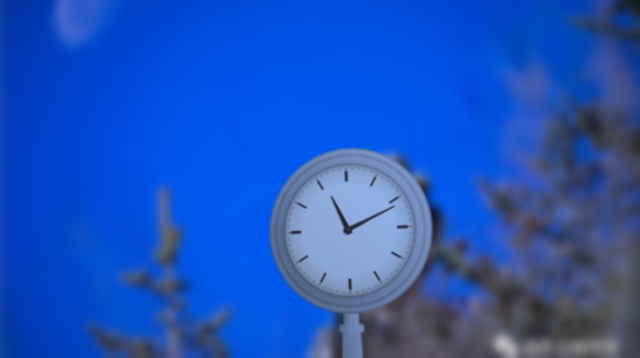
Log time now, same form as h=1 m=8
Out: h=11 m=11
